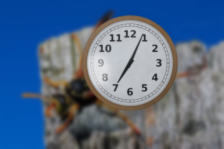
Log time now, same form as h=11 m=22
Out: h=7 m=4
